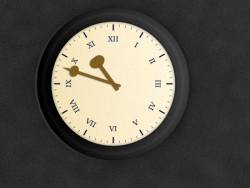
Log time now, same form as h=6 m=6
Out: h=10 m=48
